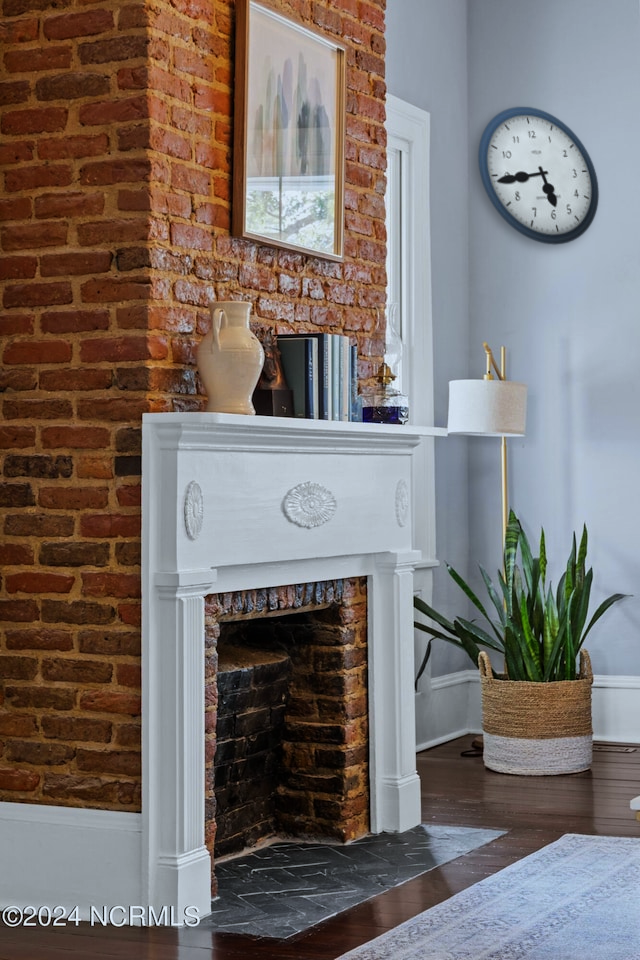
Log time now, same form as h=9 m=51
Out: h=5 m=44
